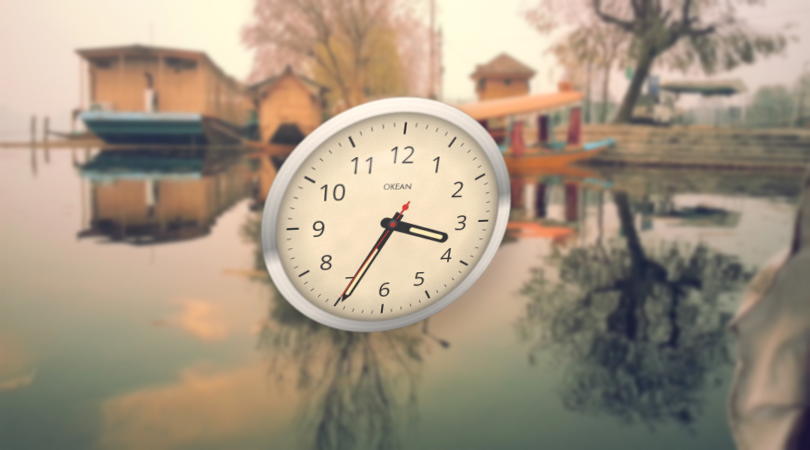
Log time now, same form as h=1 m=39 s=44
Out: h=3 m=34 s=35
